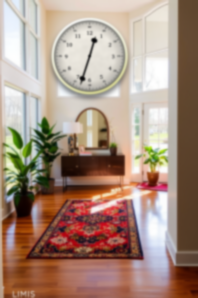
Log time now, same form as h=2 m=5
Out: h=12 m=33
